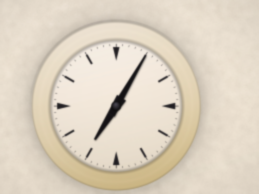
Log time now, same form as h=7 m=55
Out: h=7 m=5
